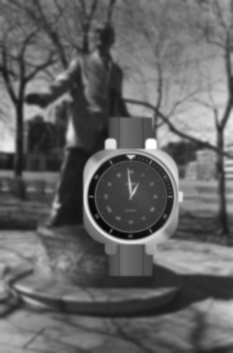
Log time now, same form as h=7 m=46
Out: h=12 m=59
